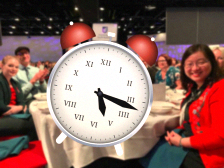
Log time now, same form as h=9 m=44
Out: h=5 m=17
